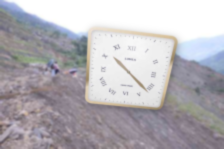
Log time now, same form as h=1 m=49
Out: h=10 m=22
